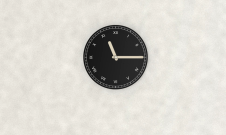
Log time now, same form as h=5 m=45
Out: h=11 m=15
